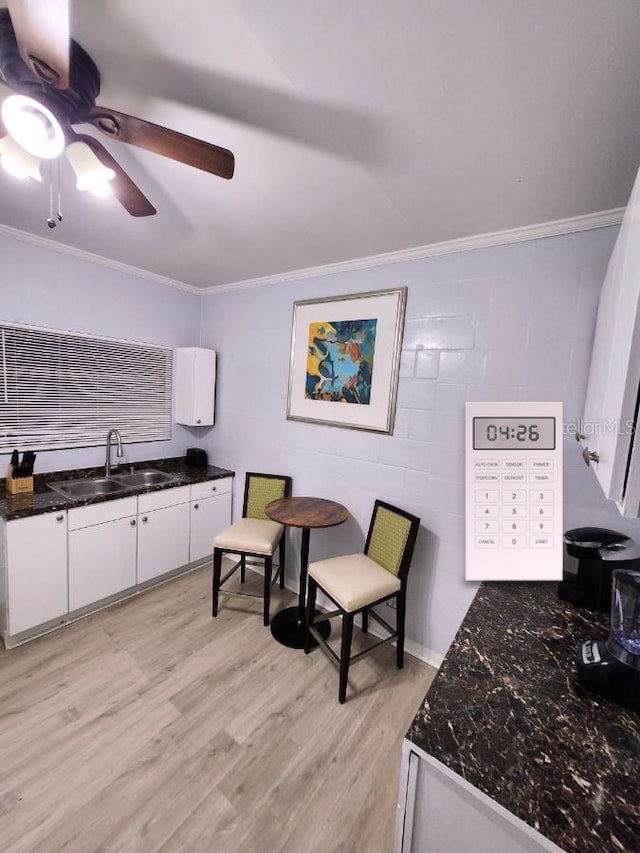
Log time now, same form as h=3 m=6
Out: h=4 m=26
